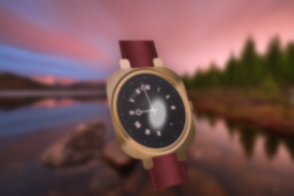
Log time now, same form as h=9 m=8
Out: h=8 m=58
